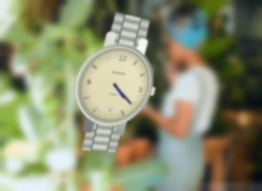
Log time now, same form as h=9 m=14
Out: h=4 m=21
